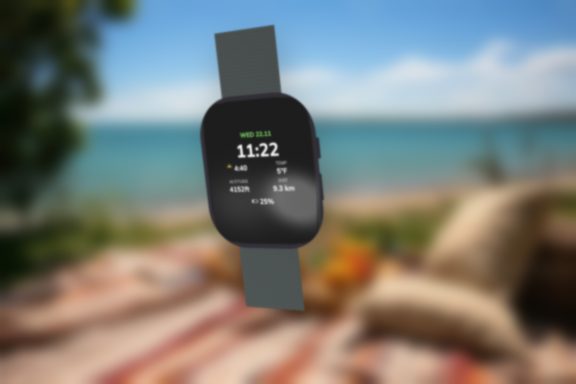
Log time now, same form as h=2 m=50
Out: h=11 m=22
